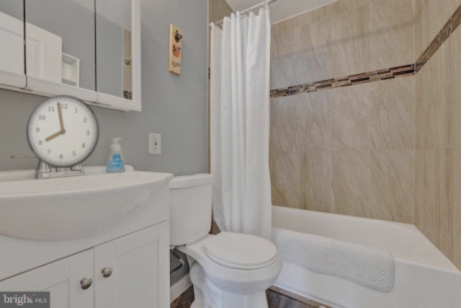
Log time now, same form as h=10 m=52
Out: h=7 m=58
